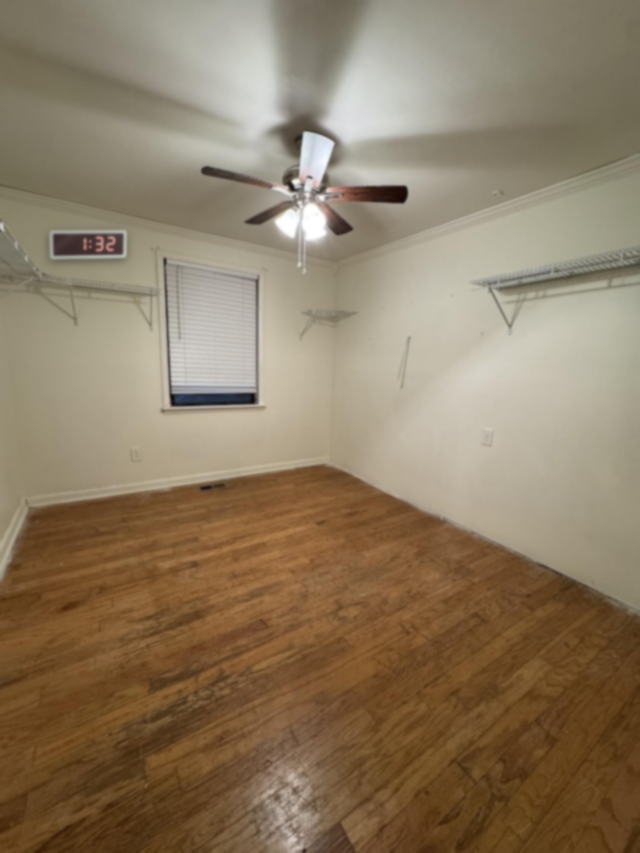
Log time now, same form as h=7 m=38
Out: h=1 m=32
